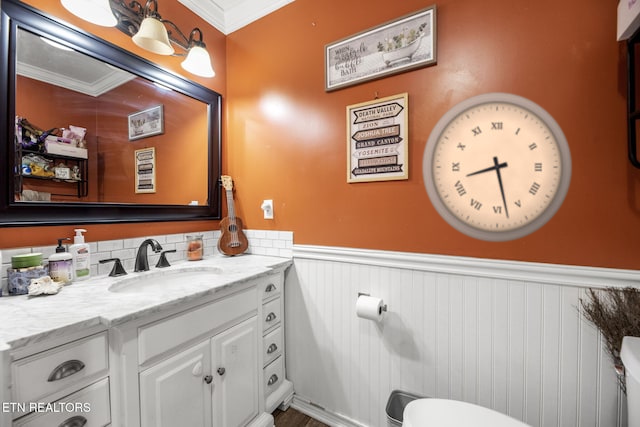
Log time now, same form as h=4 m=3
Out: h=8 m=28
